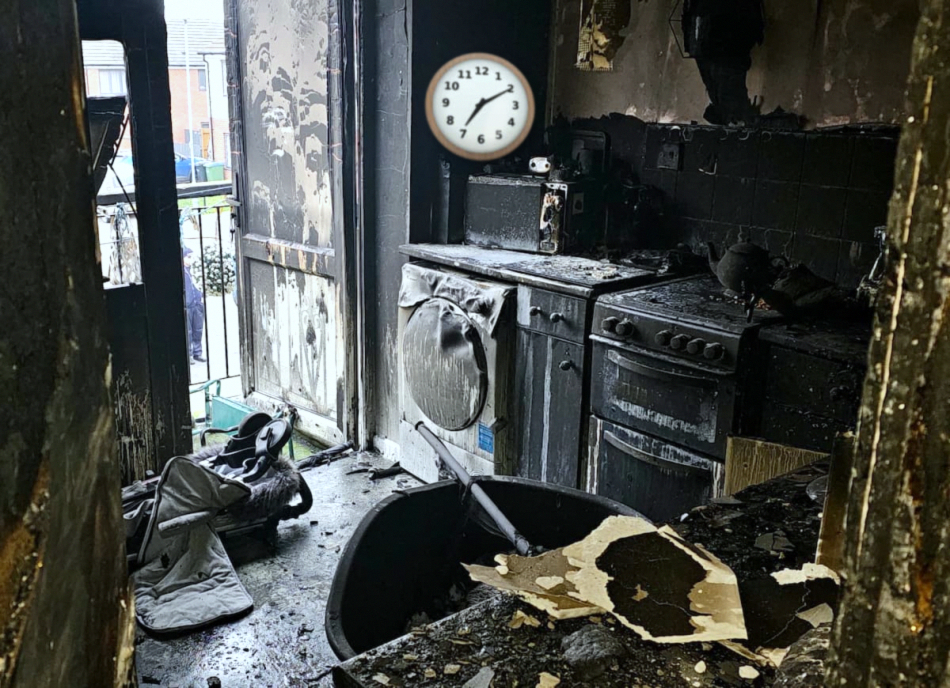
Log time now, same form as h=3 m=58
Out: h=7 m=10
